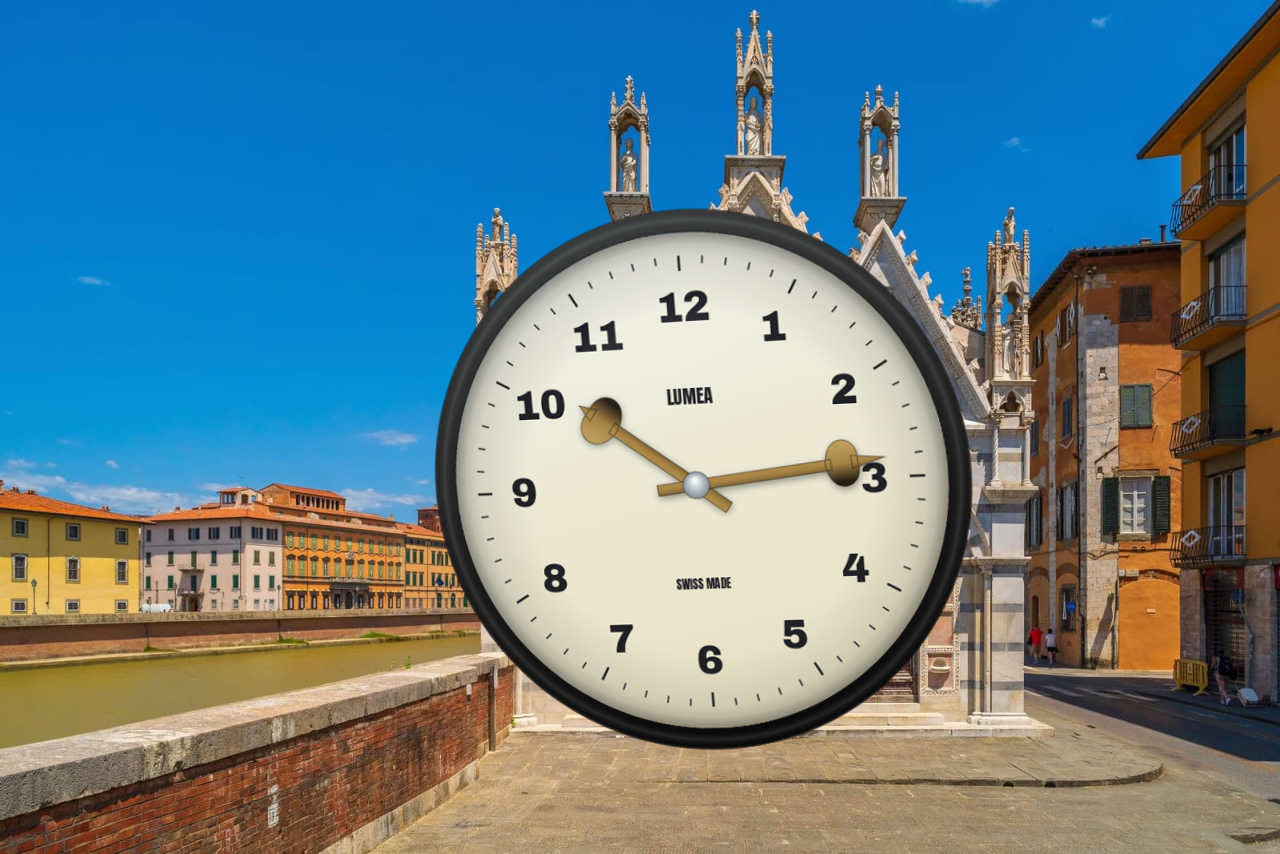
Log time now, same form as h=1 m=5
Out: h=10 m=14
